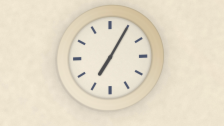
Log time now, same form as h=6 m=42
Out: h=7 m=5
